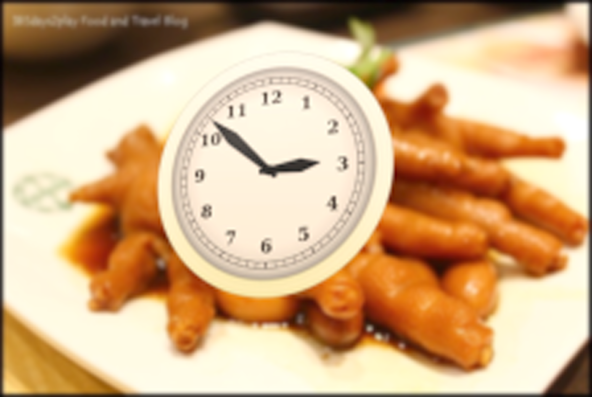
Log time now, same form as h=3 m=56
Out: h=2 m=52
